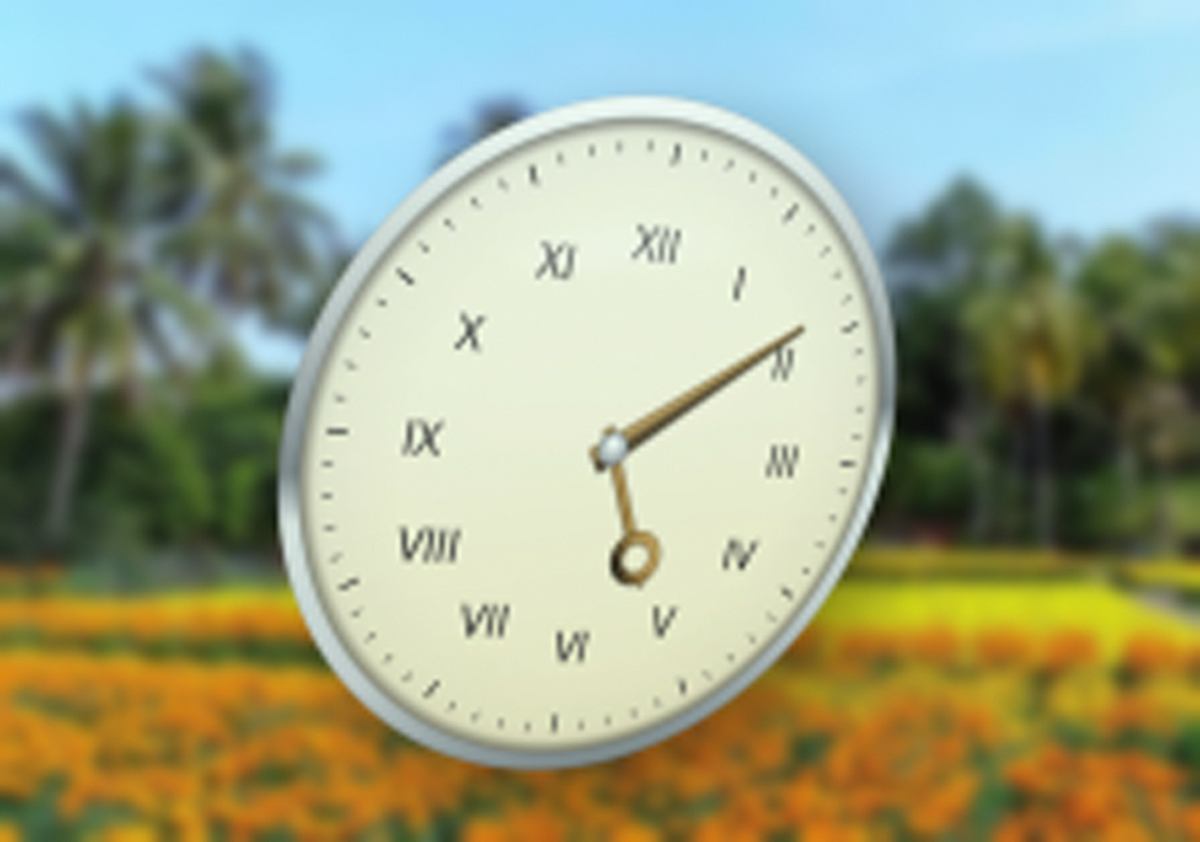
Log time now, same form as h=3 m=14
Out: h=5 m=9
